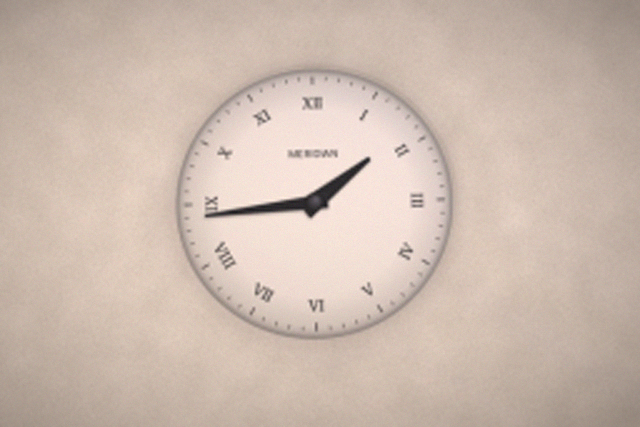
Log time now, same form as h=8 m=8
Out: h=1 m=44
